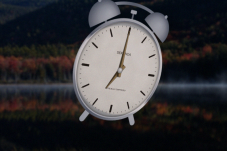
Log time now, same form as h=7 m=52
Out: h=7 m=0
